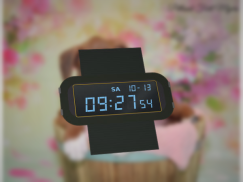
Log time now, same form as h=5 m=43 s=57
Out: h=9 m=27 s=54
